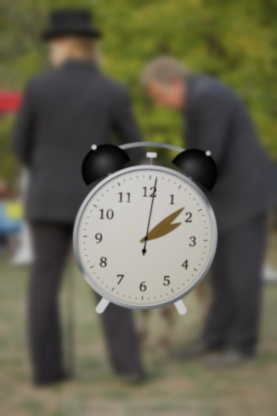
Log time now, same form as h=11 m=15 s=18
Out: h=2 m=8 s=1
